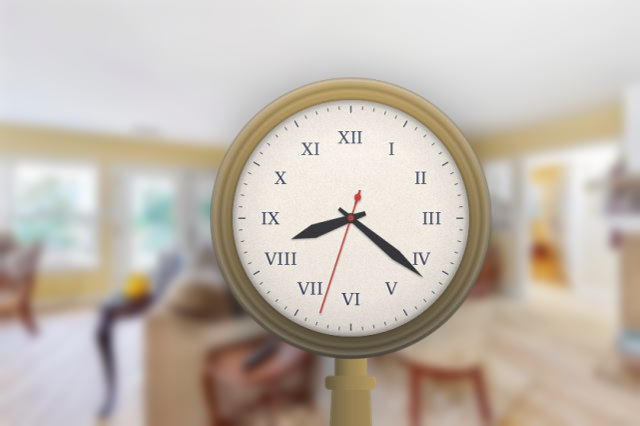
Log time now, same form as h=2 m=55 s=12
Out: h=8 m=21 s=33
